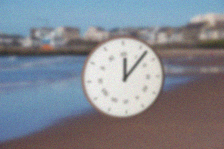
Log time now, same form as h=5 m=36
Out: h=12 m=7
